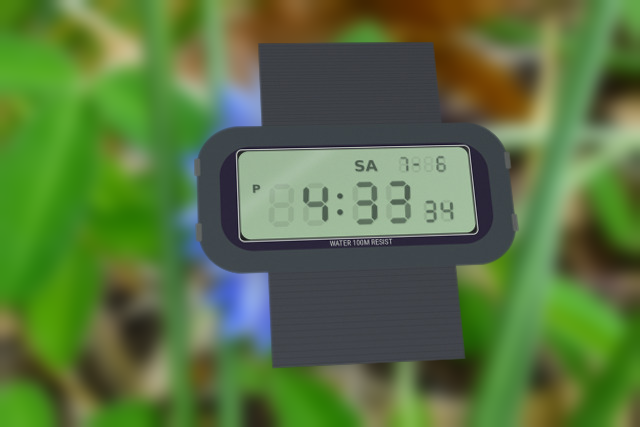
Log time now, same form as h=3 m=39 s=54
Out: h=4 m=33 s=34
